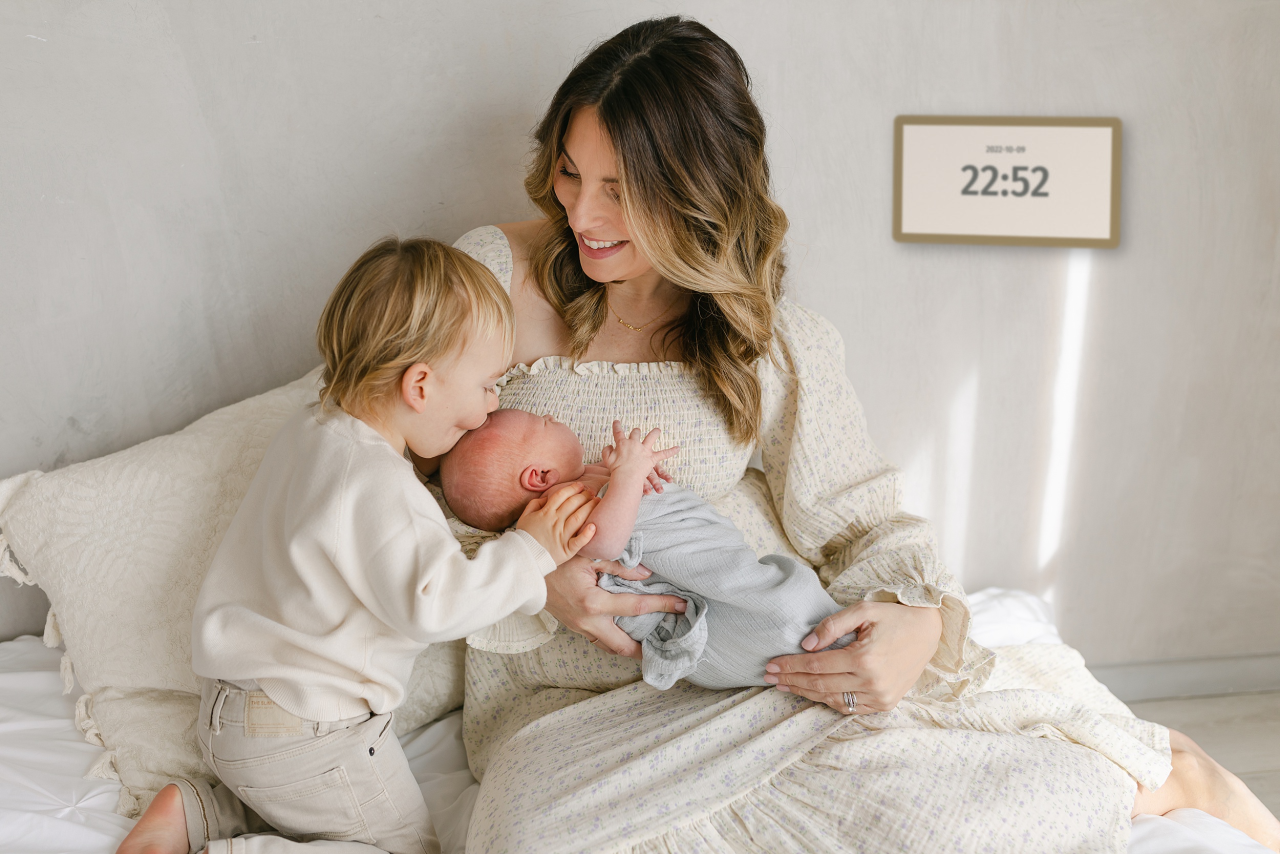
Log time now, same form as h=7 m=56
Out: h=22 m=52
